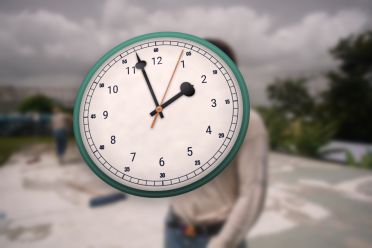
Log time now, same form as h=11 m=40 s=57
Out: h=1 m=57 s=4
